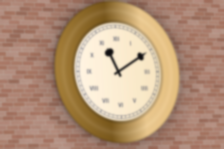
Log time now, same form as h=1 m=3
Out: h=11 m=10
